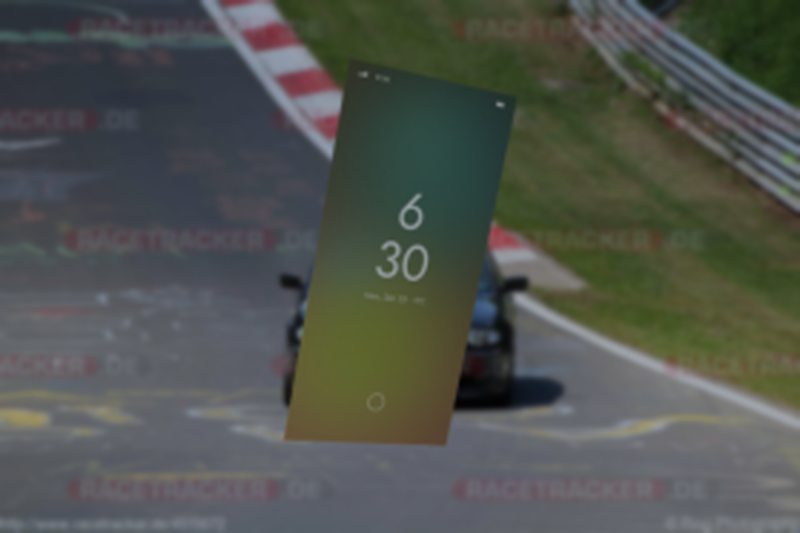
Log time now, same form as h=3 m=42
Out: h=6 m=30
